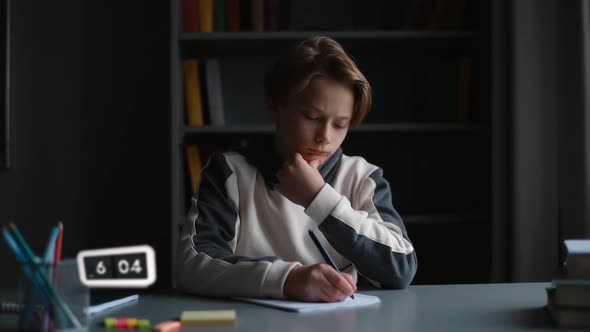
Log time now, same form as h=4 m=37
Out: h=6 m=4
